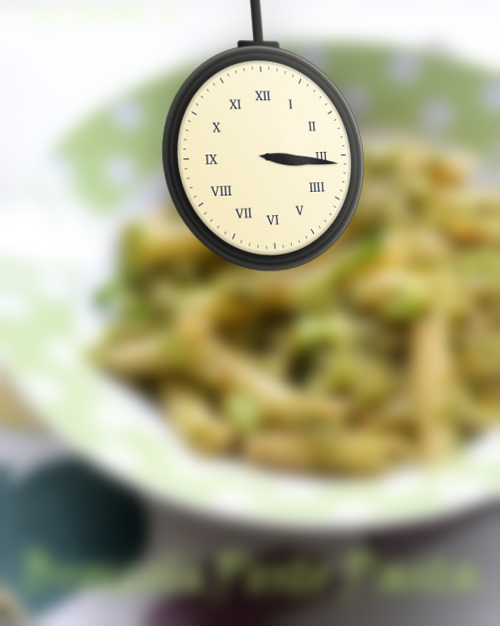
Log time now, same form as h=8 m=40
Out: h=3 m=16
